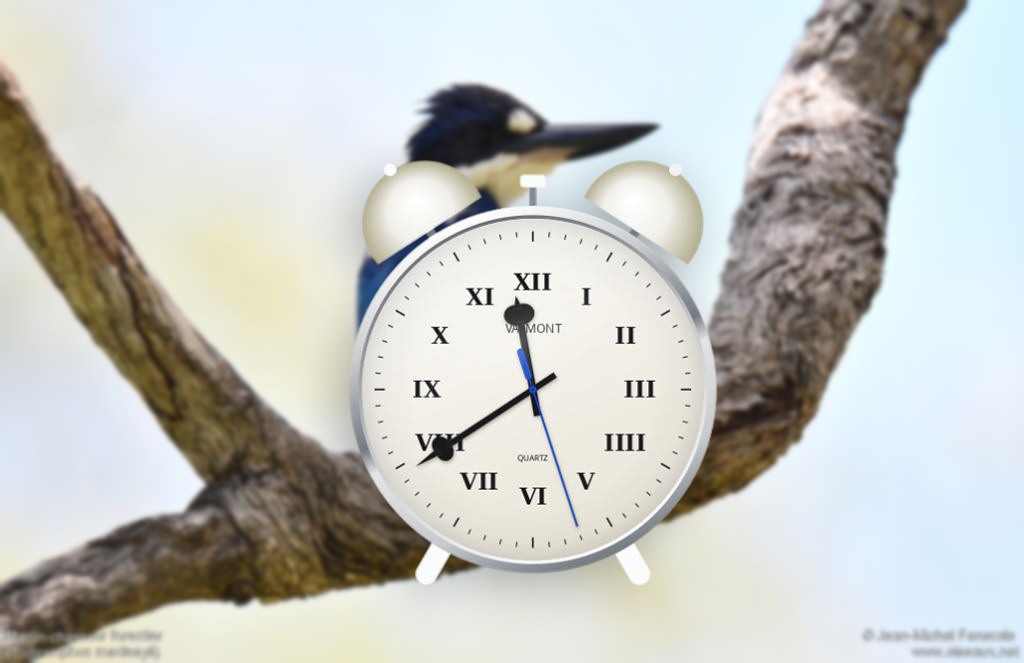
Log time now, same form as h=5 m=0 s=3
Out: h=11 m=39 s=27
